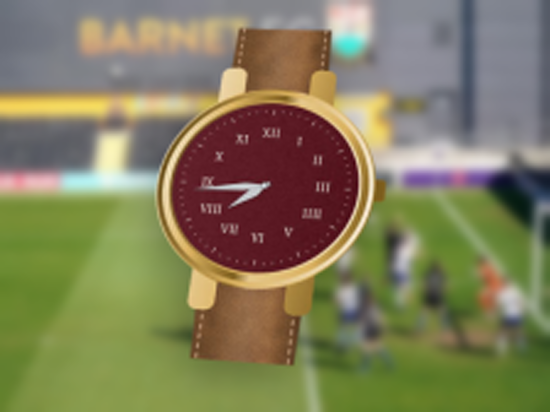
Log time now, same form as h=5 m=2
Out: h=7 m=44
